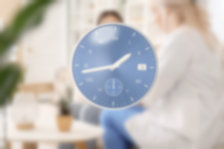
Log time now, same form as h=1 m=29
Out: h=1 m=43
